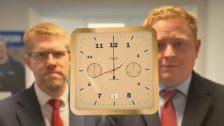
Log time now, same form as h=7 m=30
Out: h=1 m=41
